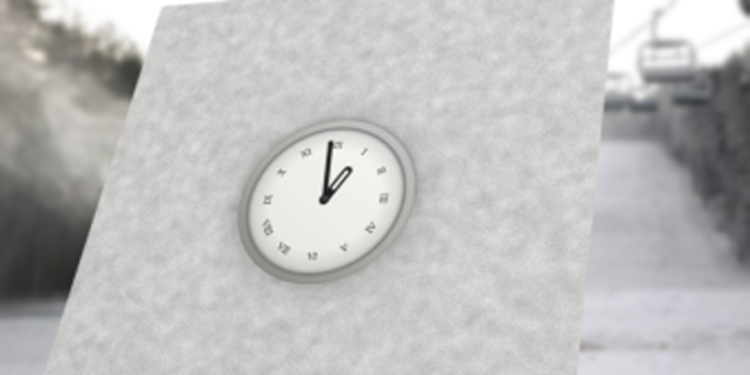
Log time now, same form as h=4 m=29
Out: h=12 m=59
